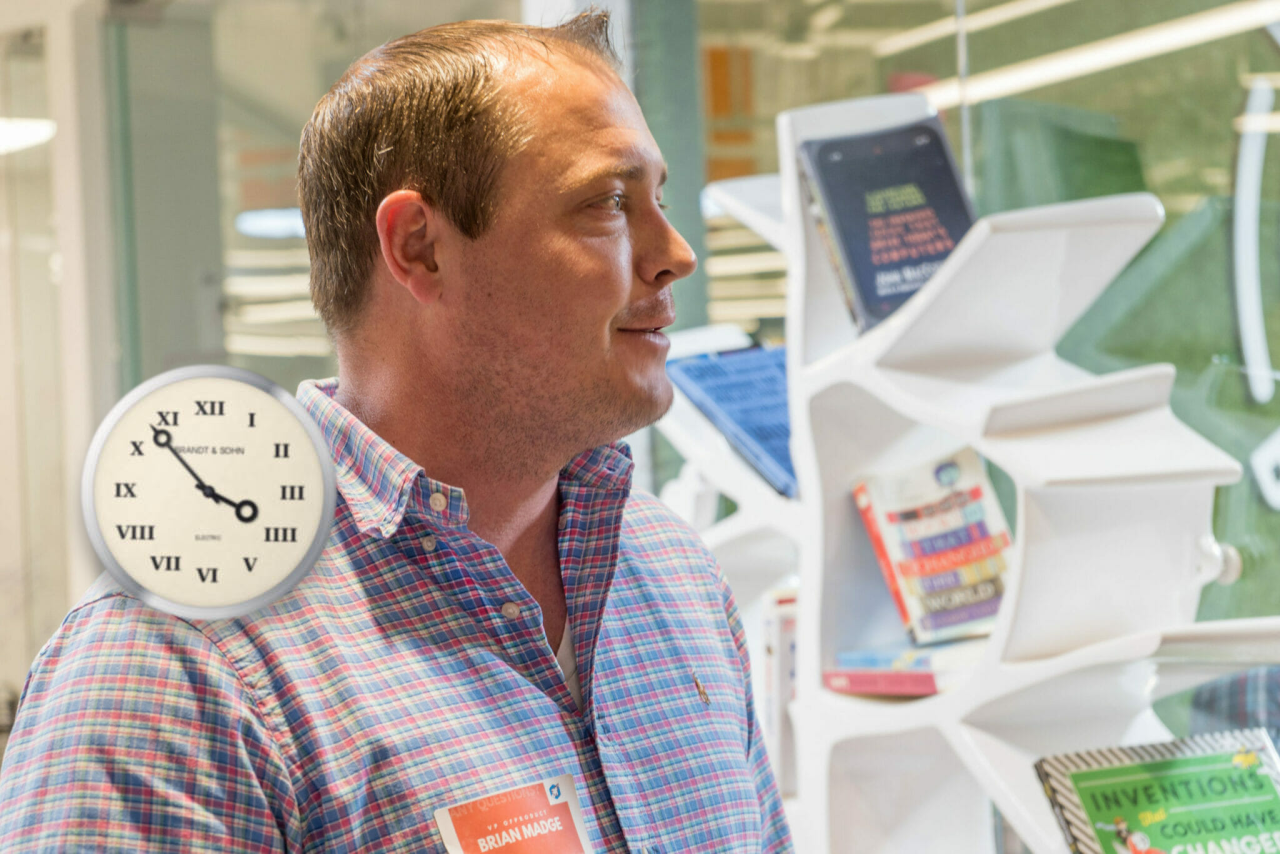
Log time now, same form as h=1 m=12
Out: h=3 m=53
